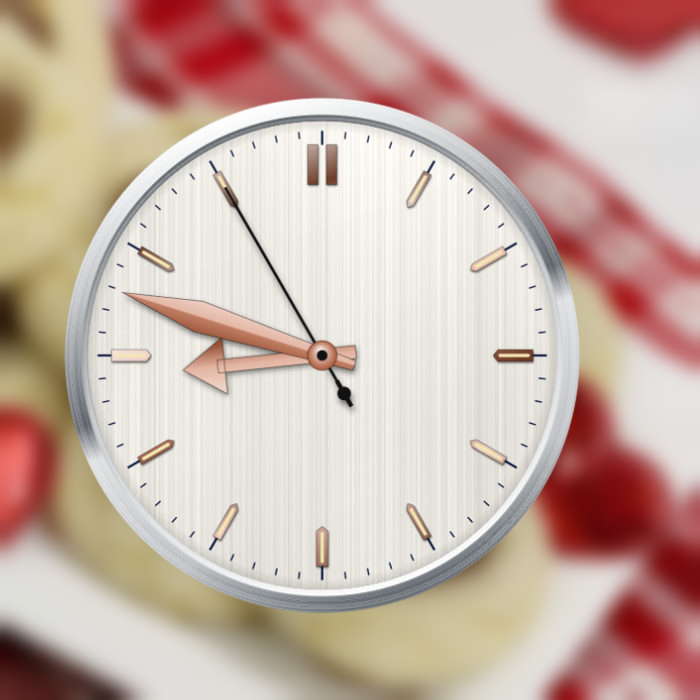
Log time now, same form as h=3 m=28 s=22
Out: h=8 m=47 s=55
